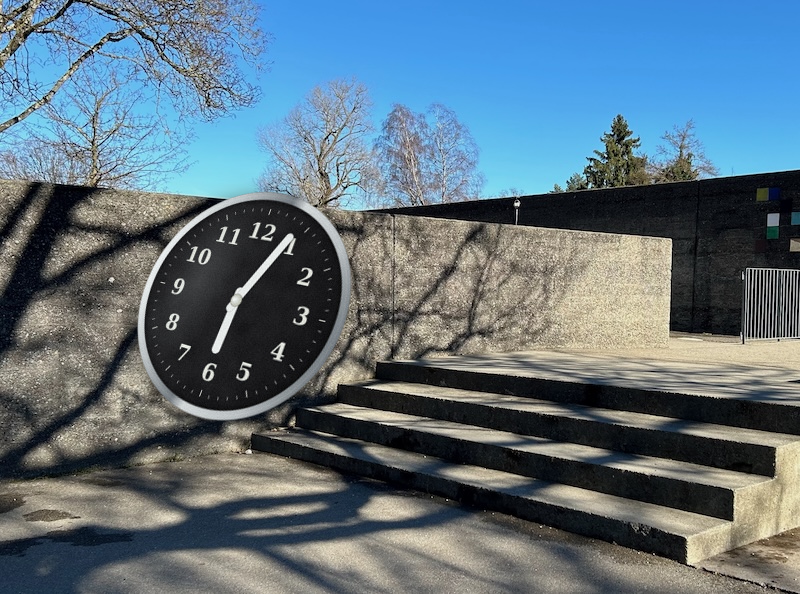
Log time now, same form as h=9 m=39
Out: h=6 m=4
